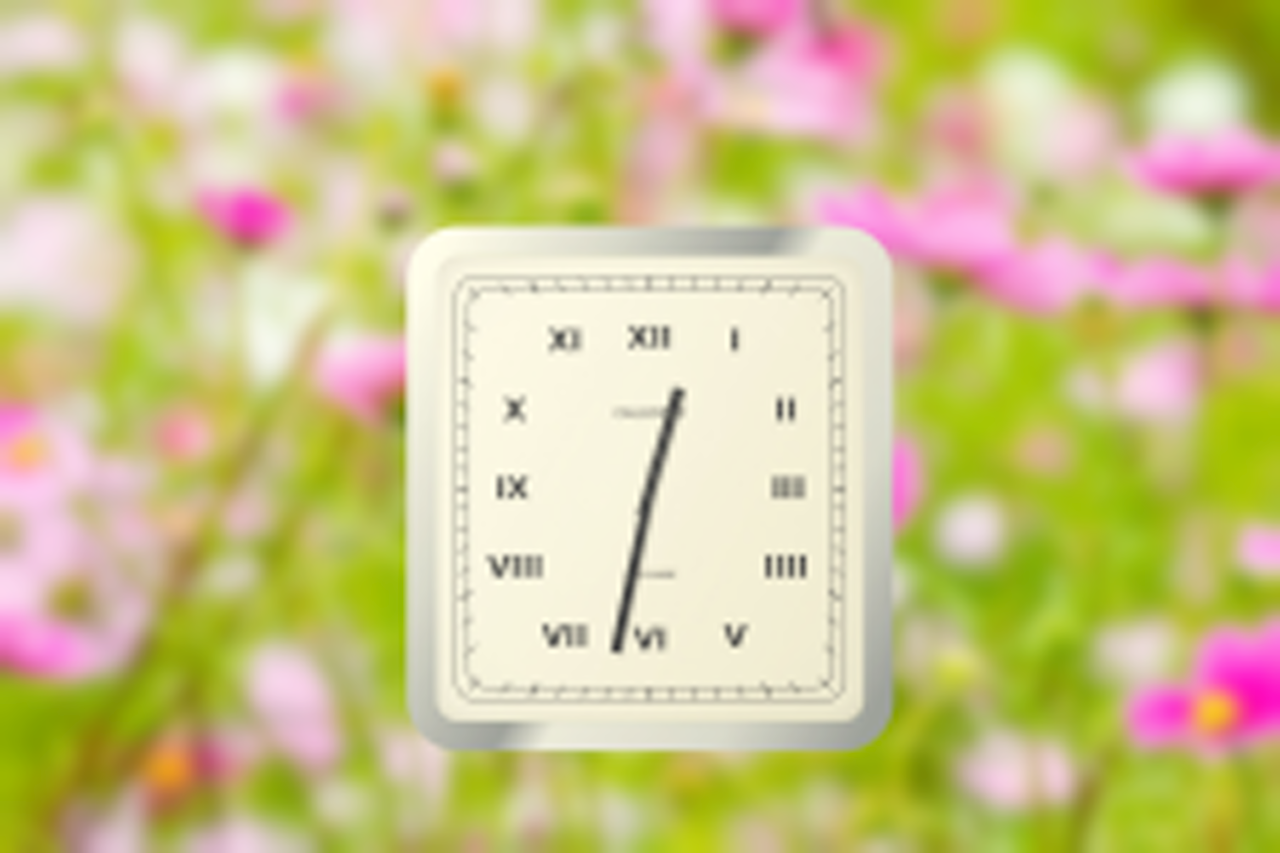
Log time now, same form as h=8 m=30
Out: h=12 m=32
